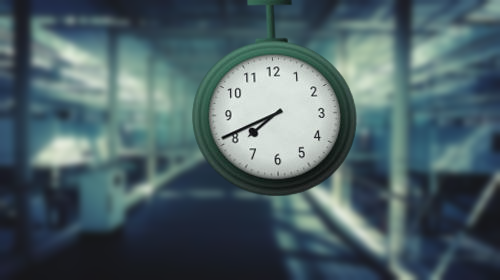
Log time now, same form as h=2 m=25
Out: h=7 m=41
